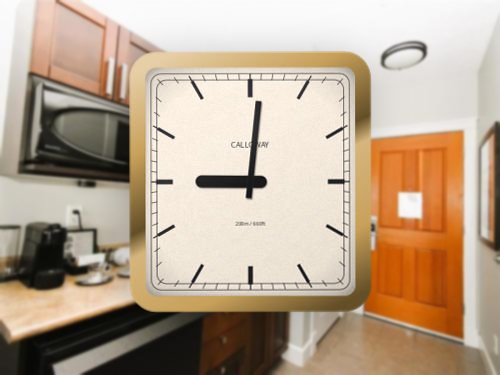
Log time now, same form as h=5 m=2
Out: h=9 m=1
